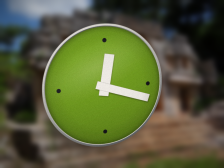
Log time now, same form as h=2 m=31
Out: h=12 m=18
